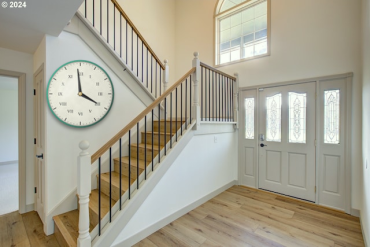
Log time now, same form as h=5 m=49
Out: h=3 m=59
